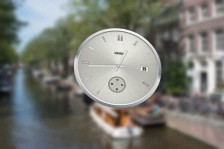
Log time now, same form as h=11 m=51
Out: h=12 m=44
